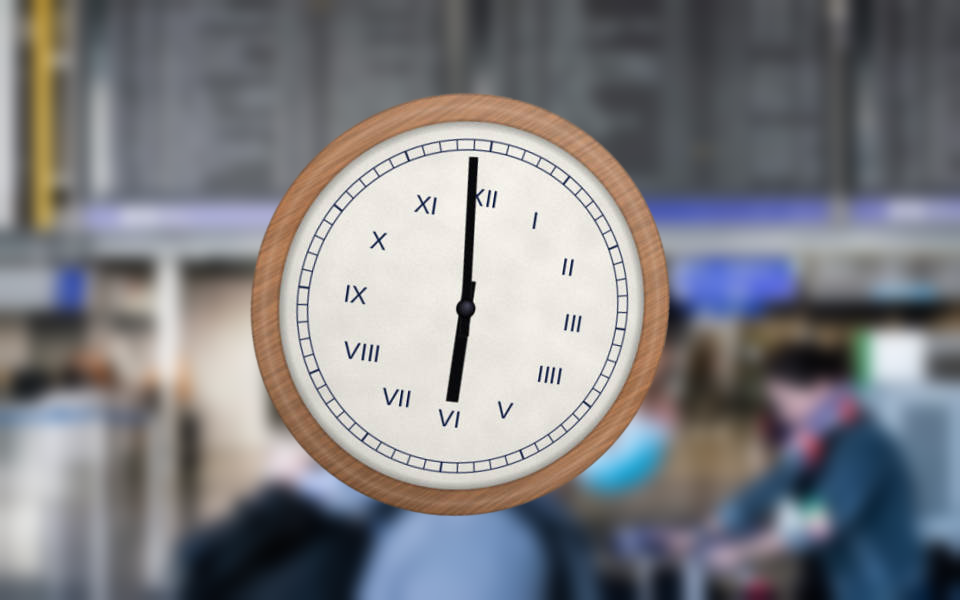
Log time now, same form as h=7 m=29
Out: h=5 m=59
